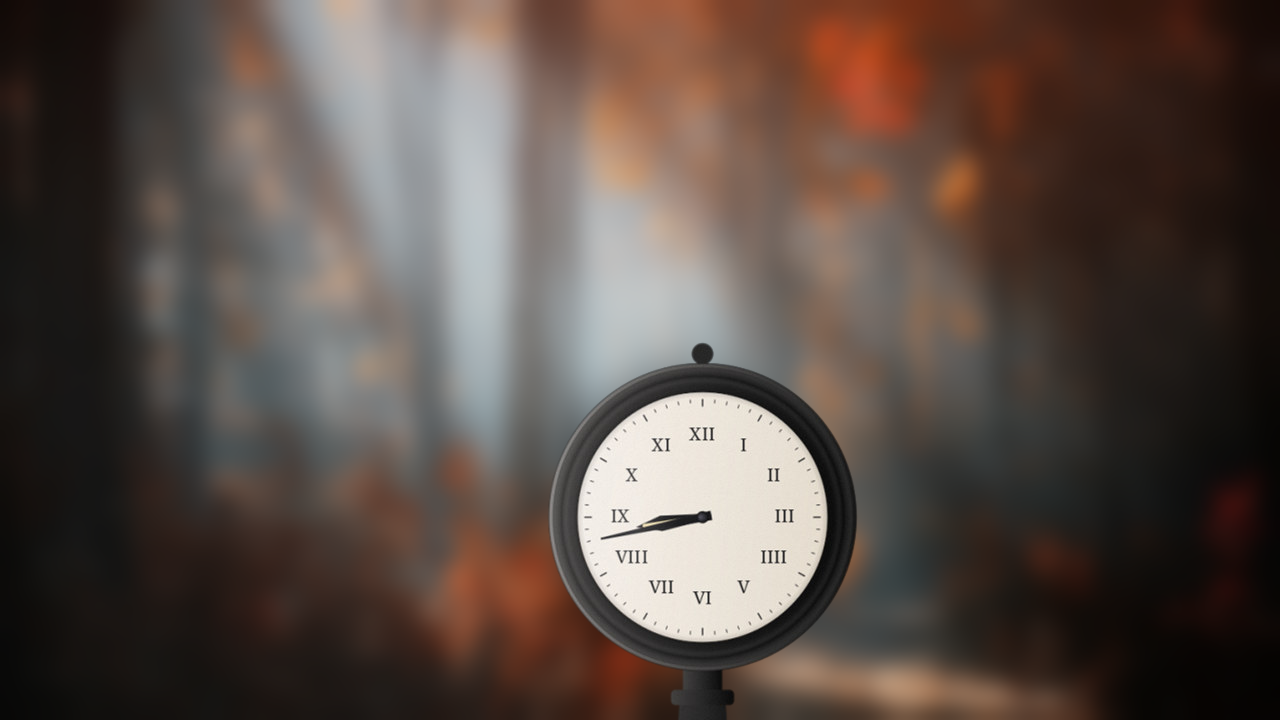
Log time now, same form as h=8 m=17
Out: h=8 m=43
